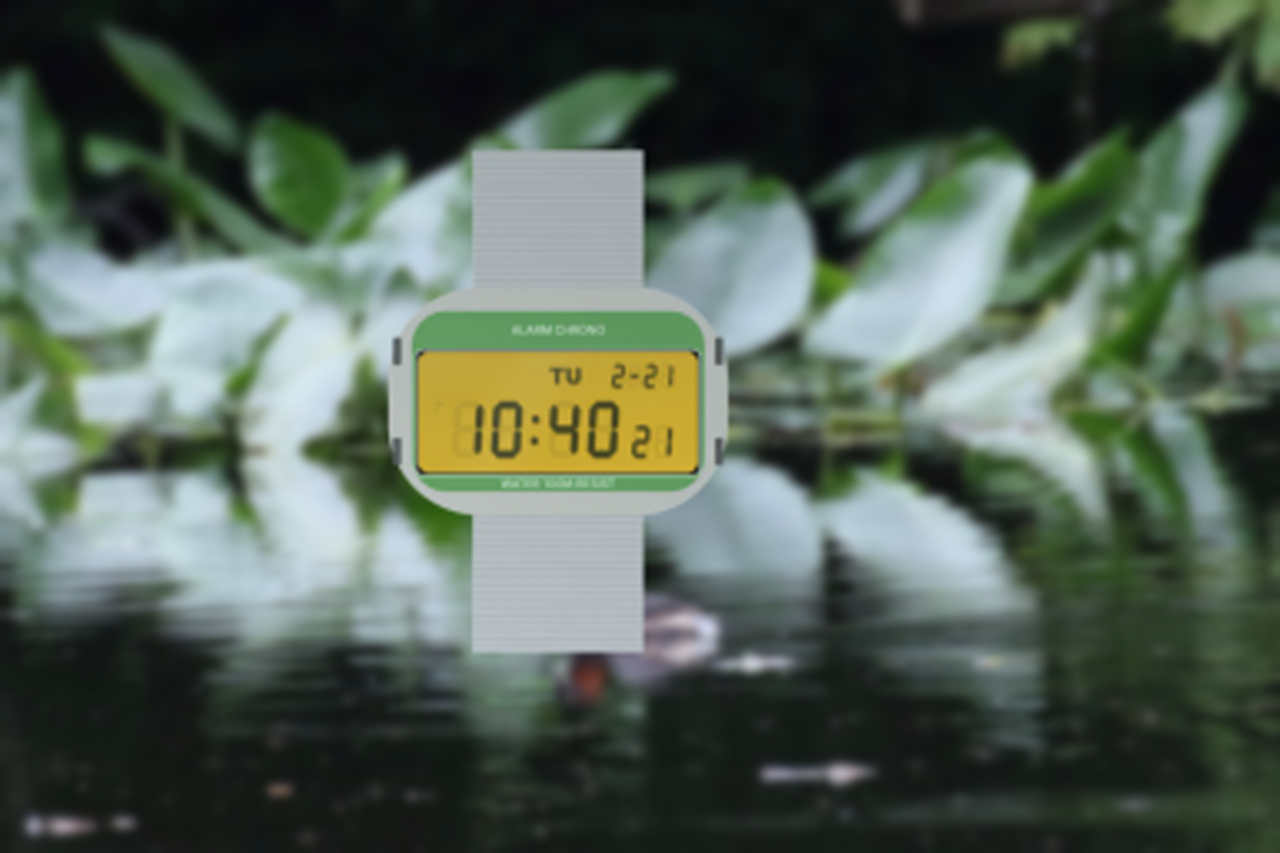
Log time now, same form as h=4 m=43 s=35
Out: h=10 m=40 s=21
